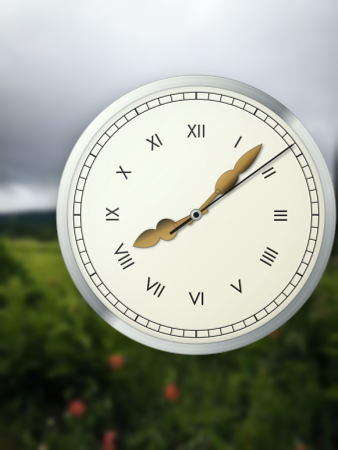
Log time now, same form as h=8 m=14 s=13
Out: h=8 m=7 s=9
